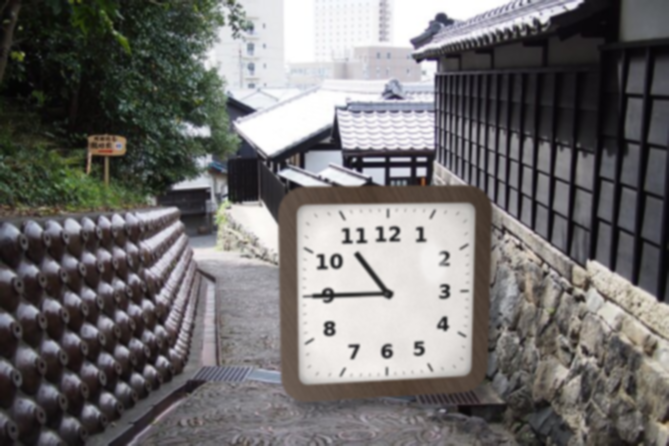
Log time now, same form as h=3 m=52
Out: h=10 m=45
